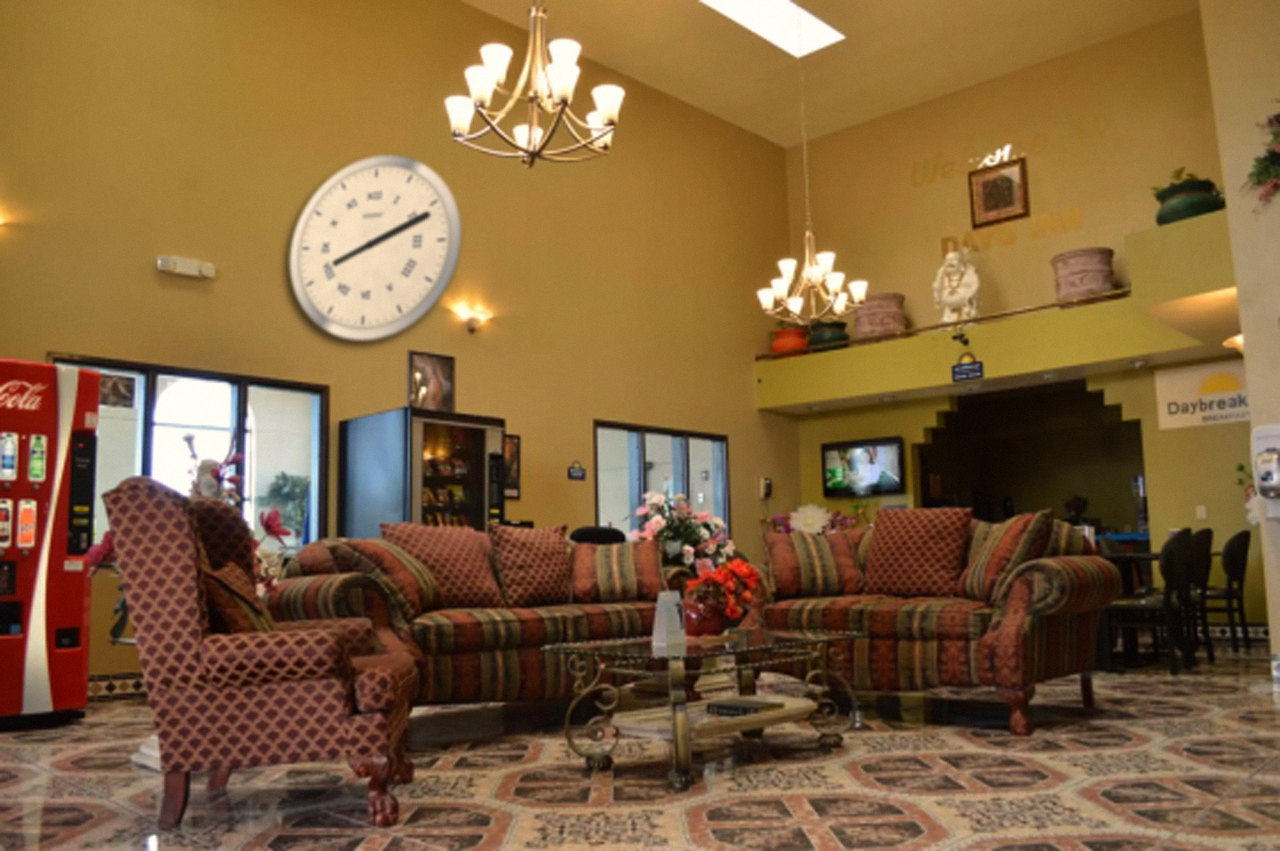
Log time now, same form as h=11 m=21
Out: h=8 m=11
